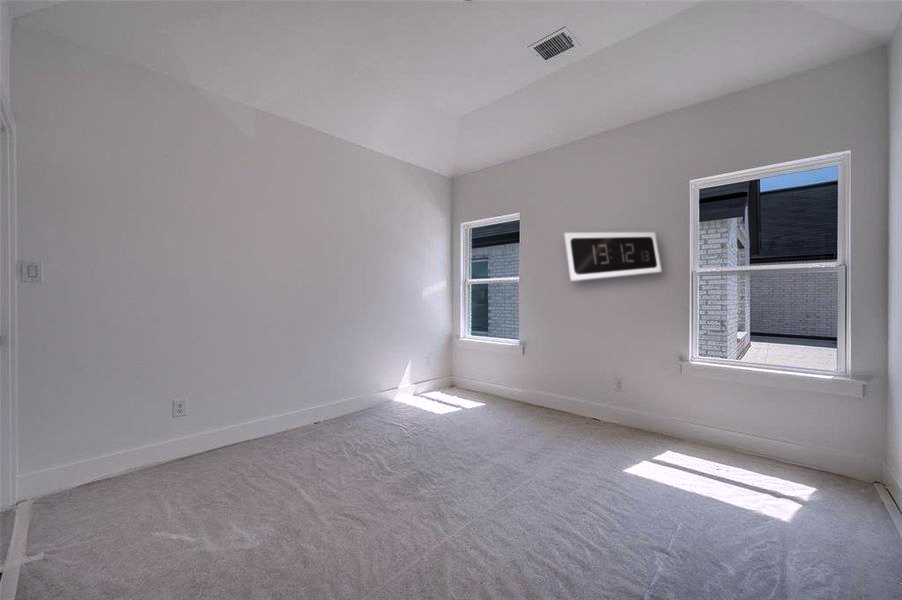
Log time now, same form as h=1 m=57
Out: h=13 m=12
